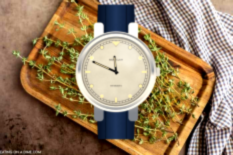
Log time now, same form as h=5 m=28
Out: h=11 m=49
